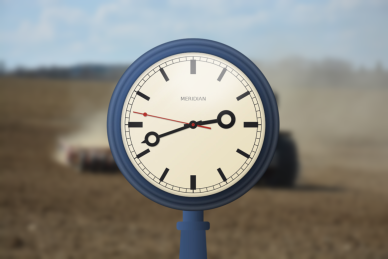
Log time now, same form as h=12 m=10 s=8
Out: h=2 m=41 s=47
